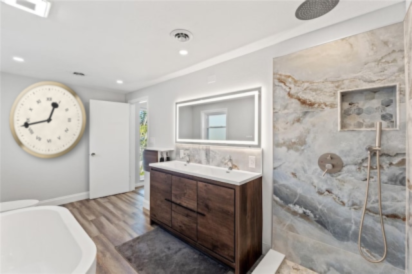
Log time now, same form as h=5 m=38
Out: h=12 m=43
